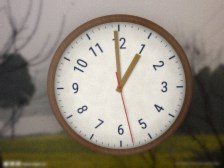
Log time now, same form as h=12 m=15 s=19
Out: h=12 m=59 s=28
